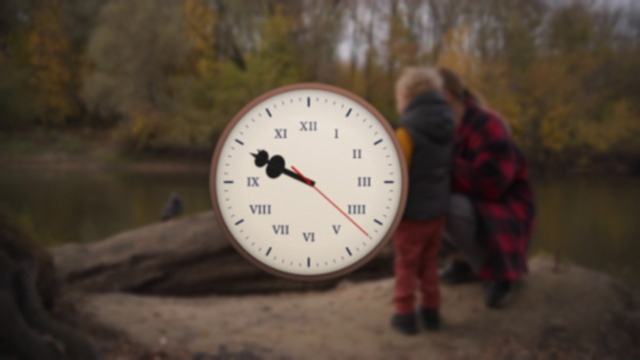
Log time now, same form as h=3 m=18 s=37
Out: h=9 m=49 s=22
